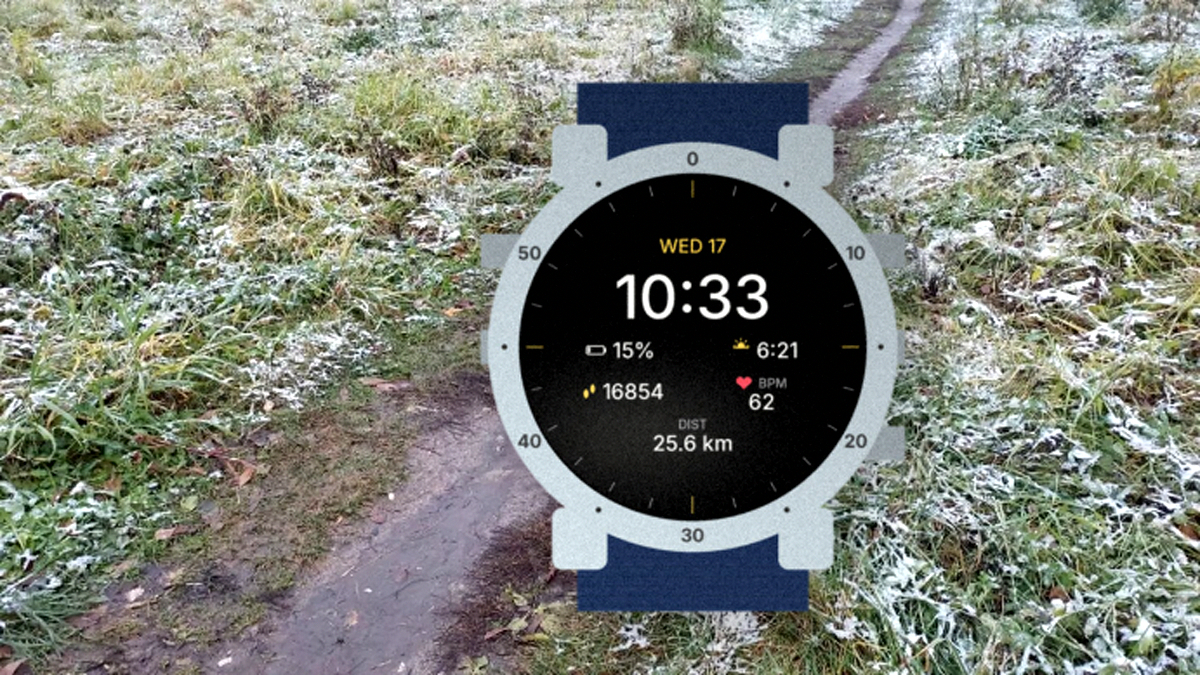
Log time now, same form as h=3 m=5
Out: h=10 m=33
